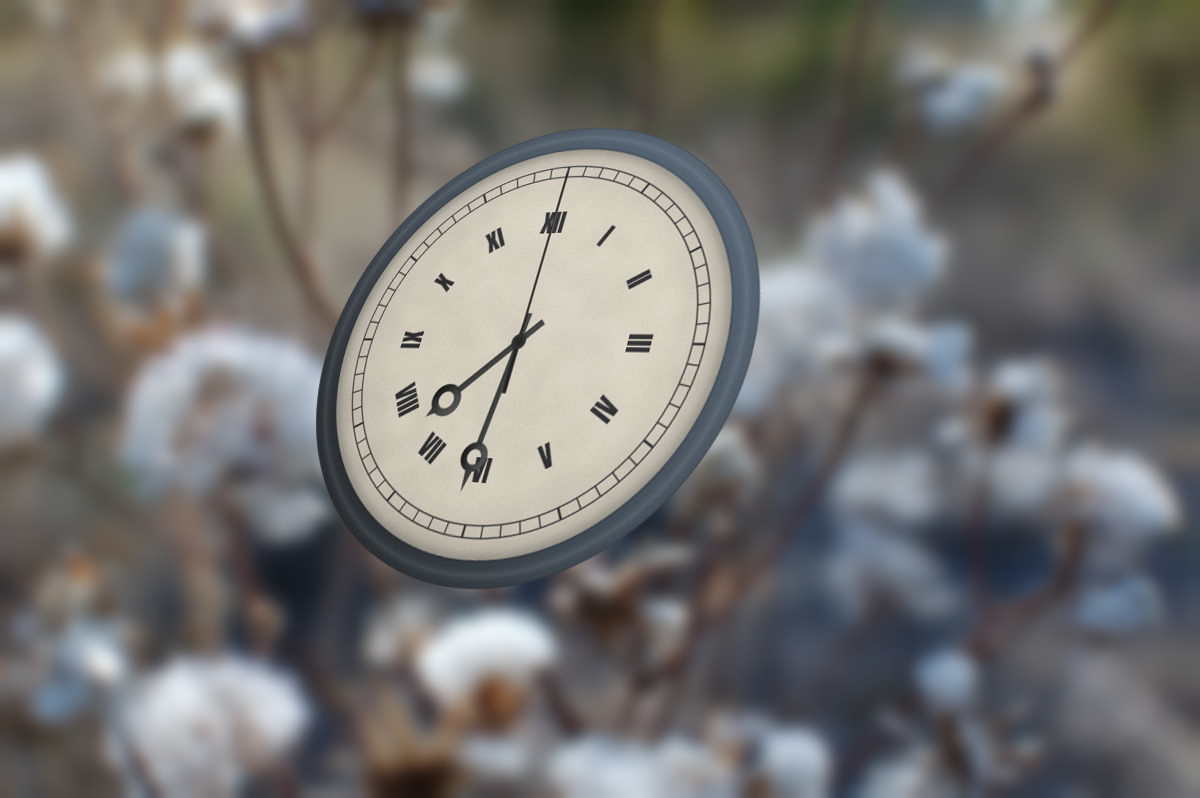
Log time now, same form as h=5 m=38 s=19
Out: h=7 m=31 s=0
